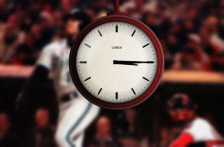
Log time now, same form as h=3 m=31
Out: h=3 m=15
